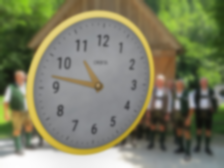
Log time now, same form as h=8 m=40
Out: h=10 m=47
